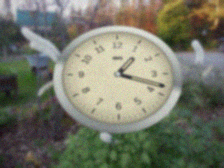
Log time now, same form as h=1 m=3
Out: h=1 m=18
